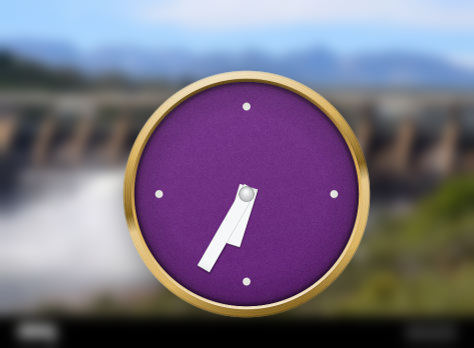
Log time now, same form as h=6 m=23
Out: h=6 m=35
